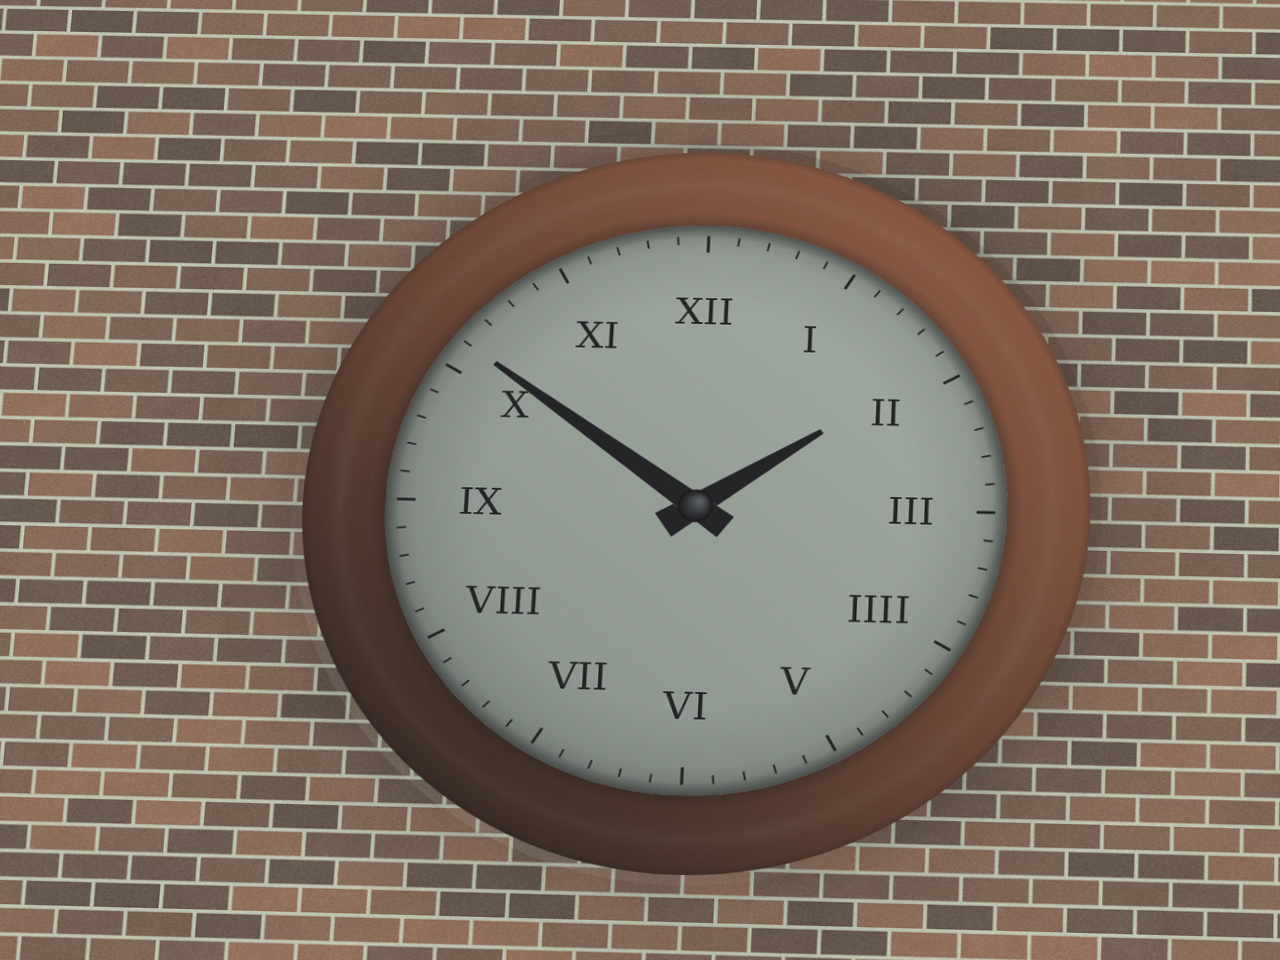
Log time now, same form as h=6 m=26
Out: h=1 m=51
